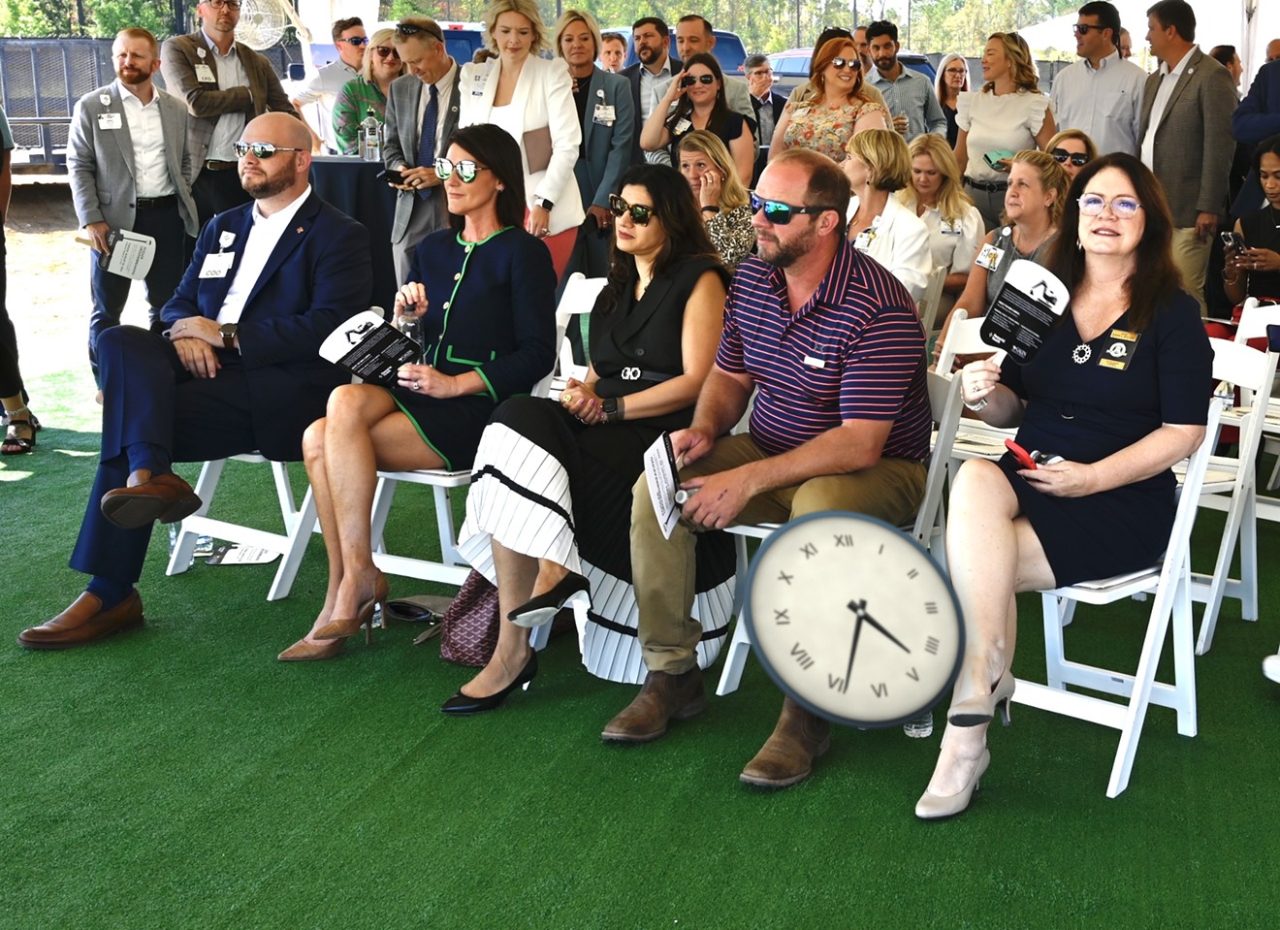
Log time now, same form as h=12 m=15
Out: h=4 m=34
